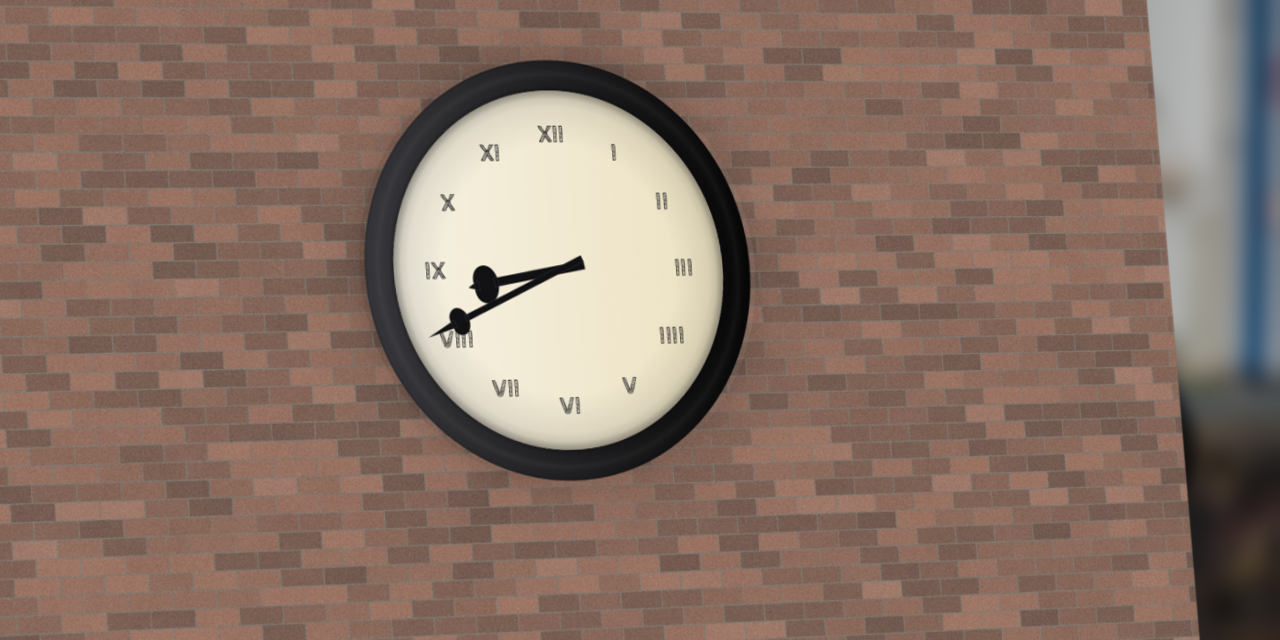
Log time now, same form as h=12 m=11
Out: h=8 m=41
